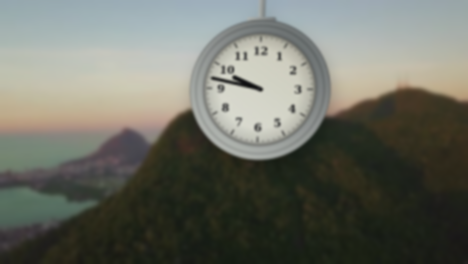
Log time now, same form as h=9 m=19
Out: h=9 m=47
